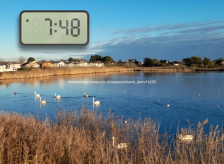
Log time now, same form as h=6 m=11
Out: h=7 m=48
